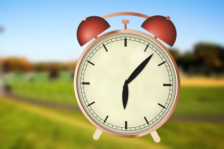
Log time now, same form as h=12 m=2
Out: h=6 m=7
